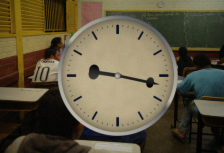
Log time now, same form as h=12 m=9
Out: h=9 m=17
